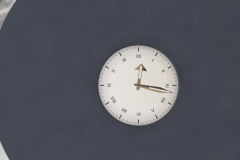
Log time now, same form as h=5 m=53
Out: h=12 m=17
